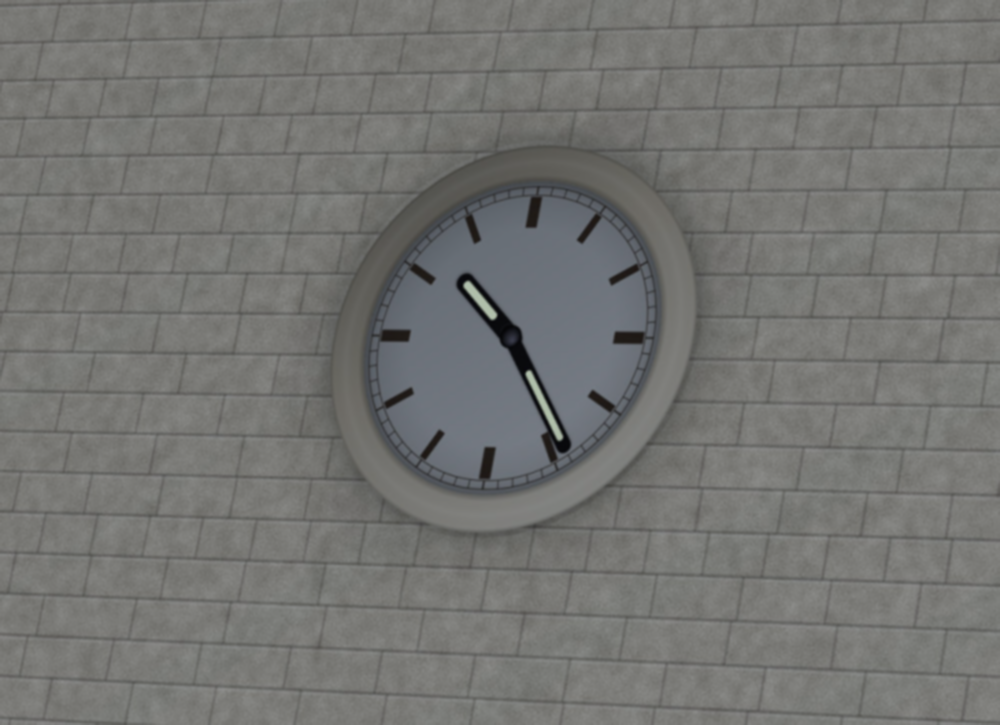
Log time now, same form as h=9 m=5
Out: h=10 m=24
